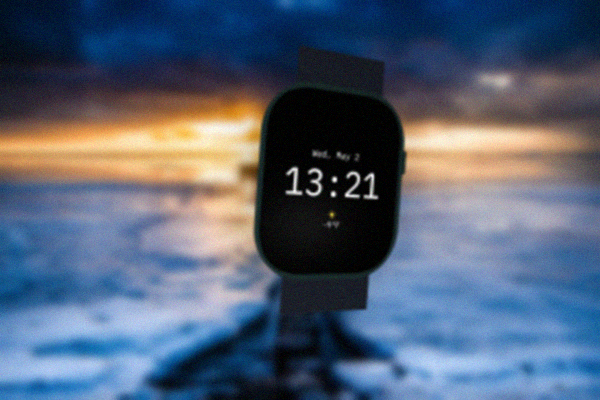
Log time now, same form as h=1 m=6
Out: h=13 m=21
